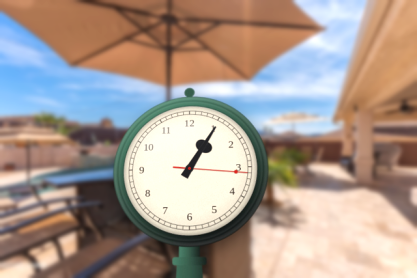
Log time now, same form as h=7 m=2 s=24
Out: h=1 m=5 s=16
